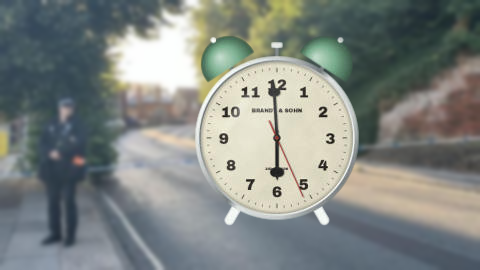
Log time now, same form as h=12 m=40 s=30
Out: h=5 m=59 s=26
